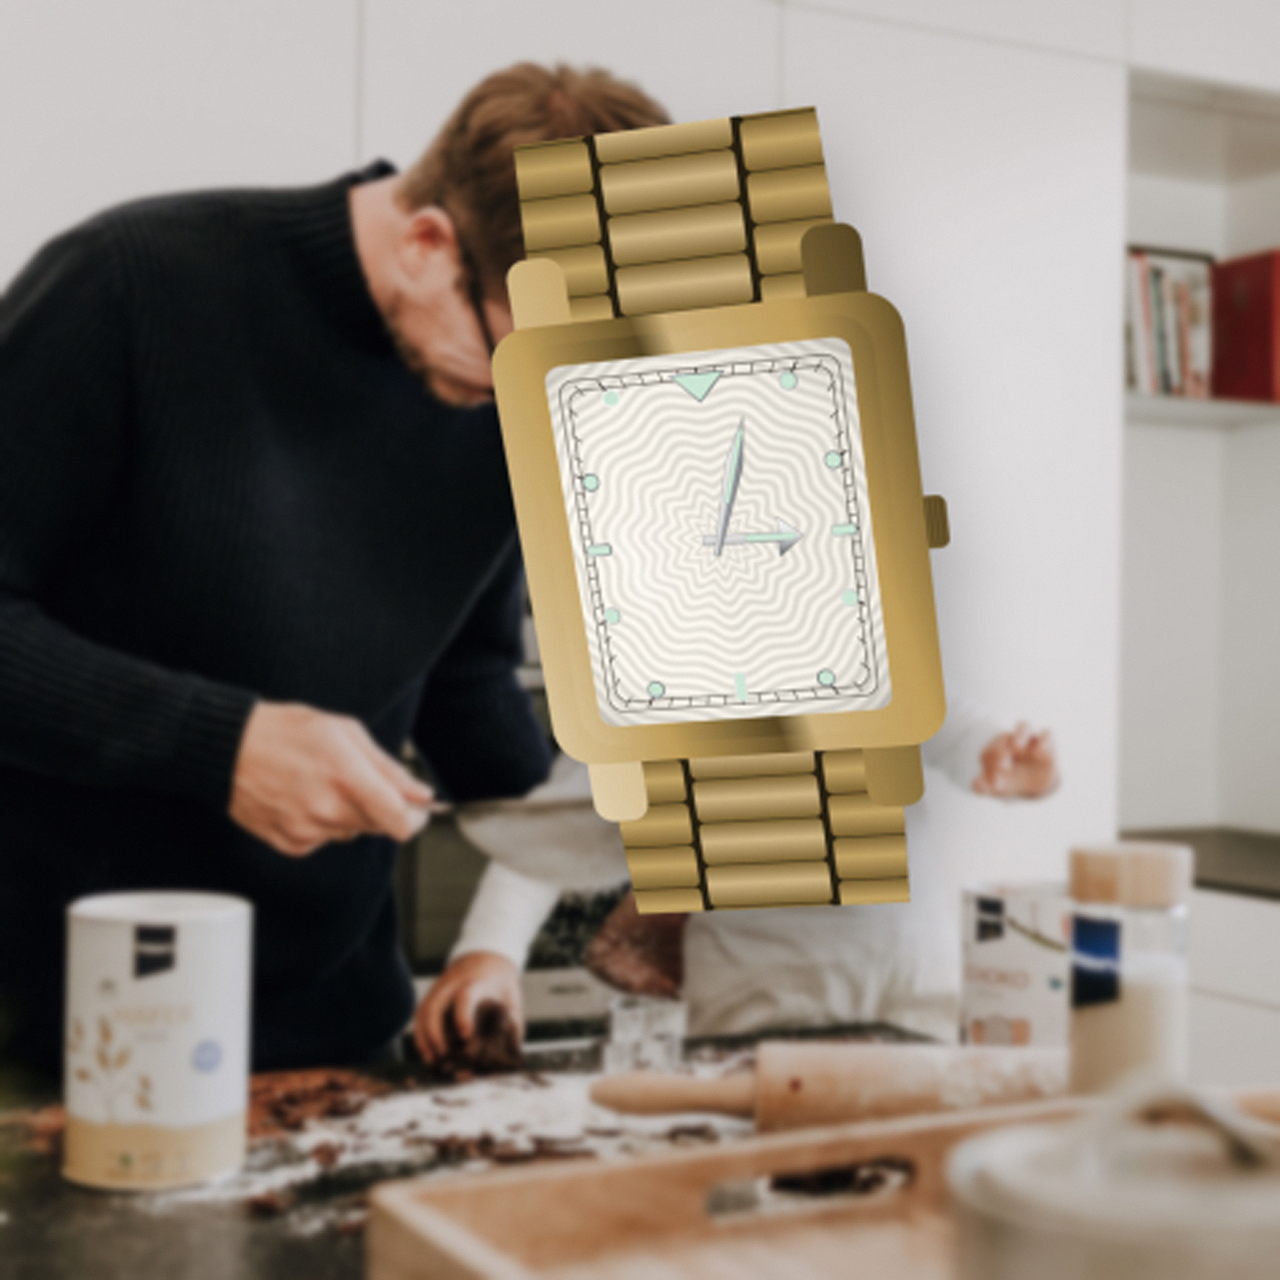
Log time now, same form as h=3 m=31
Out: h=3 m=3
